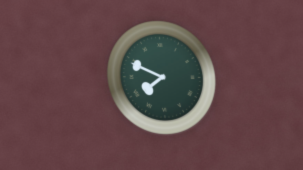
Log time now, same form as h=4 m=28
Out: h=7 m=49
